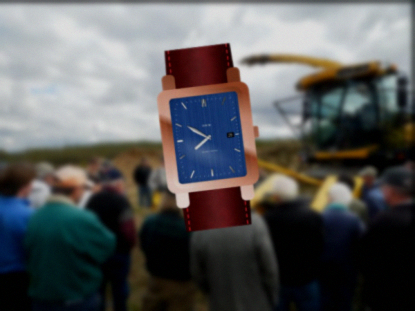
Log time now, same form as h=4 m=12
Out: h=7 m=51
